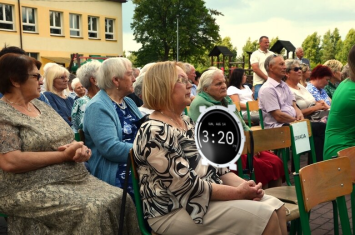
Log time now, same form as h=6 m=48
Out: h=3 m=20
